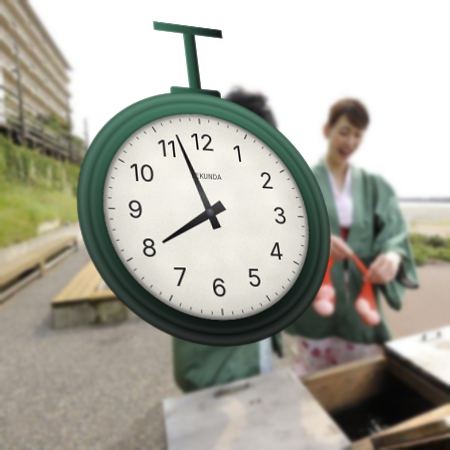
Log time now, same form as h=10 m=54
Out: h=7 m=57
